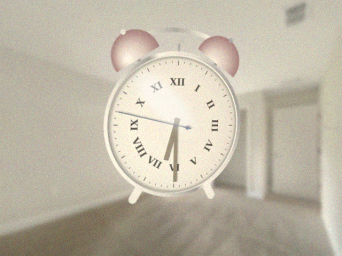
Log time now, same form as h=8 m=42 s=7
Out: h=6 m=29 s=47
